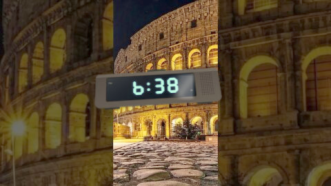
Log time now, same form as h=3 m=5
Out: h=6 m=38
